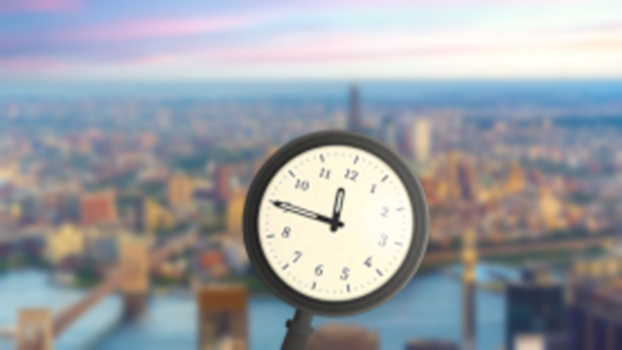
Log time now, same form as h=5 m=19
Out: h=11 m=45
